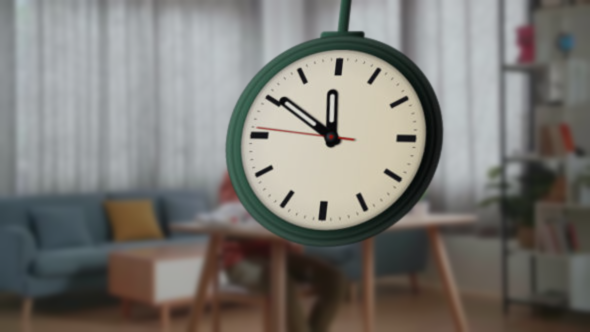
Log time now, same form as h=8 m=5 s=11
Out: h=11 m=50 s=46
